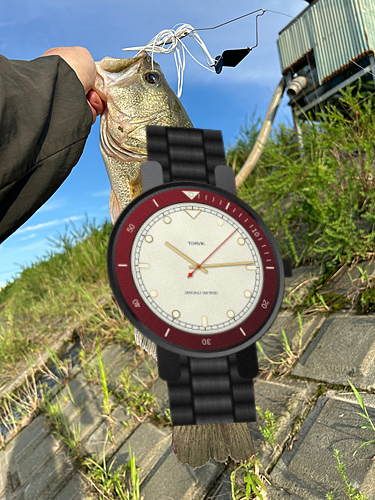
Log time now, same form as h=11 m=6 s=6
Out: h=10 m=14 s=8
